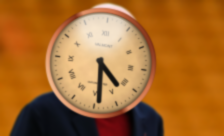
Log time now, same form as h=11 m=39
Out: h=4 m=29
